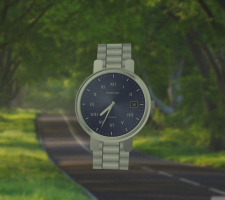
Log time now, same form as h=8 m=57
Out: h=7 m=34
